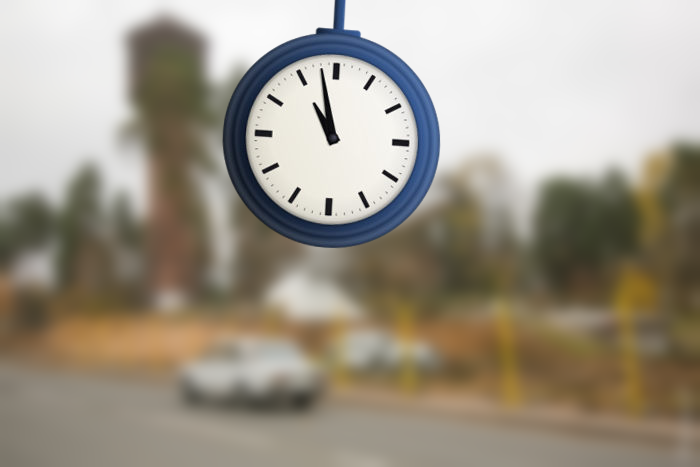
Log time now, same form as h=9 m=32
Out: h=10 m=58
